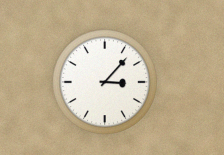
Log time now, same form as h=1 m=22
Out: h=3 m=7
